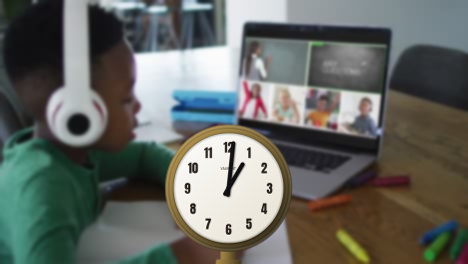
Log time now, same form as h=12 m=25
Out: h=1 m=1
